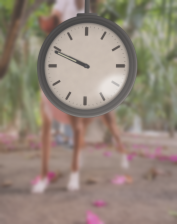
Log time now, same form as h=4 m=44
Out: h=9 m=49
